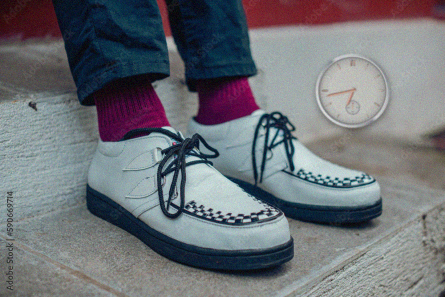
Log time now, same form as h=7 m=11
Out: h=6 m=43
